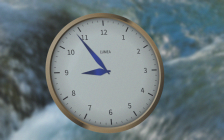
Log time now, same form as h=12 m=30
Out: h=8 m=54
